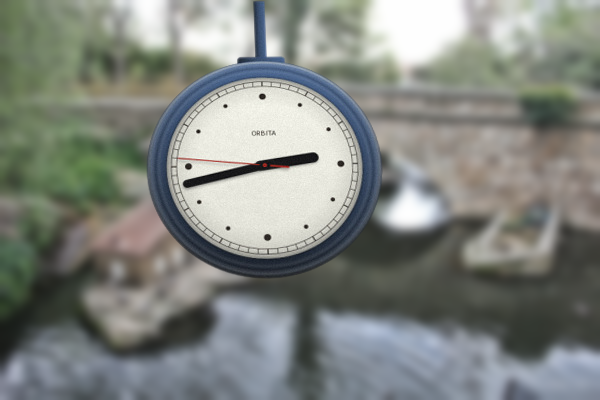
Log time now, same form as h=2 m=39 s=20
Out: h=2 m=42 s=46
